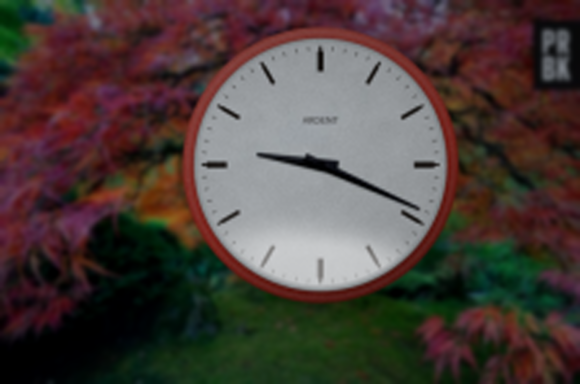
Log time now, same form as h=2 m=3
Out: h=9 m=19
